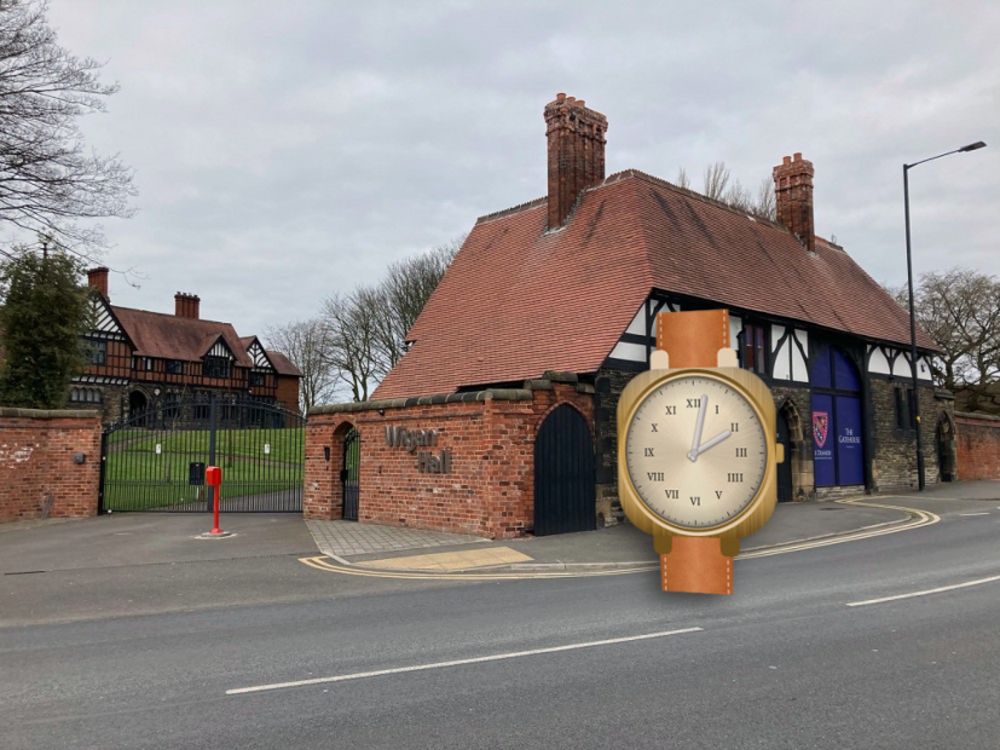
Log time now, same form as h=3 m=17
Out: h=2 m=2
